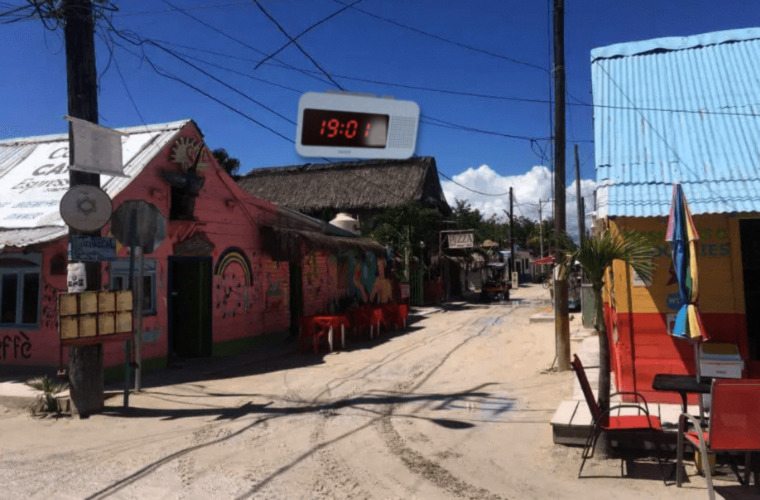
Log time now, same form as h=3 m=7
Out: h=19 m=1
